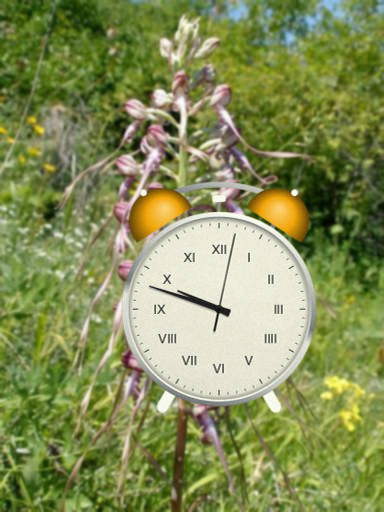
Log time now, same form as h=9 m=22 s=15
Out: h=9 m=48 s=2
